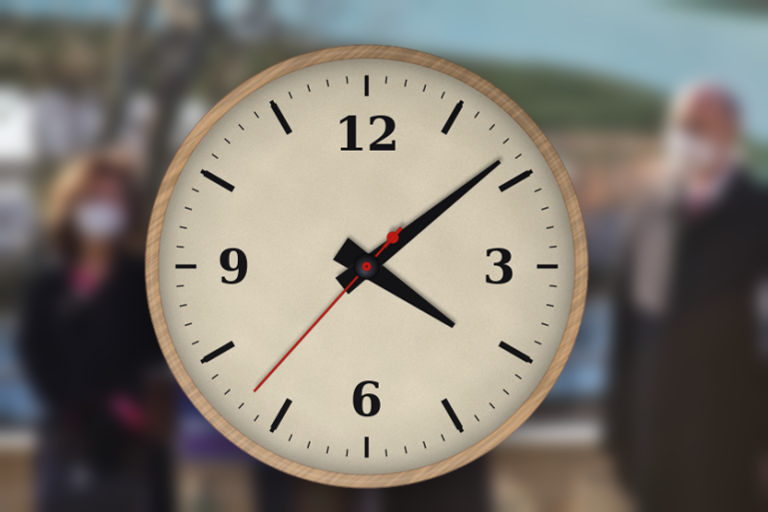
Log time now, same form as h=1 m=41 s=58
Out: h=4 m=8 s=37
